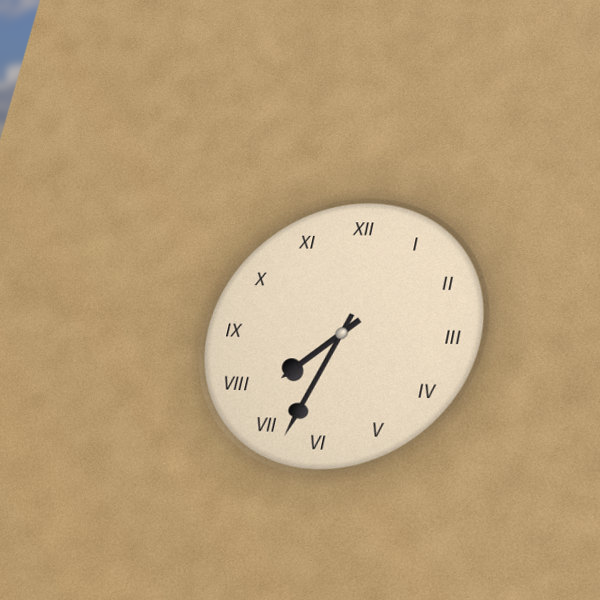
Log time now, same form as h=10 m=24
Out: h=7 m=33
